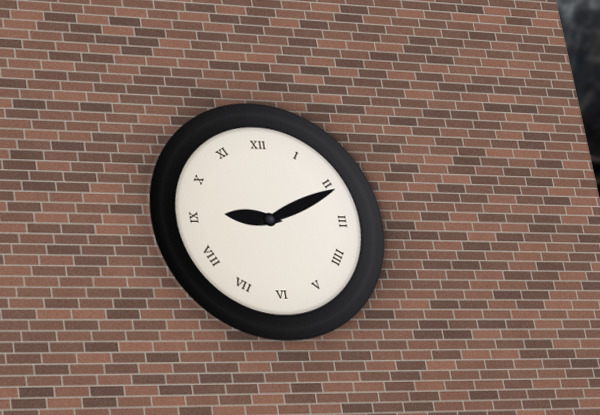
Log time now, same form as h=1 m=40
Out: h=9 m=11
